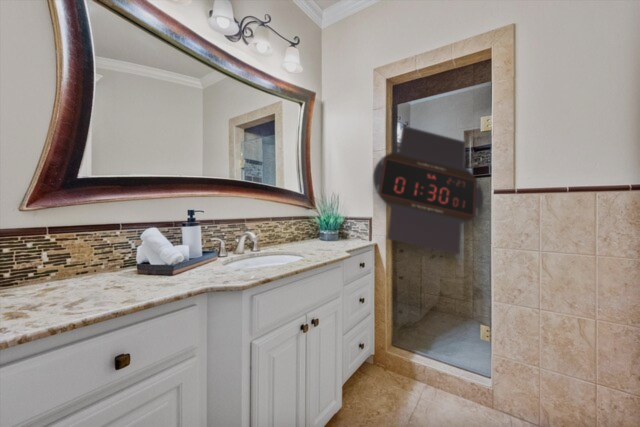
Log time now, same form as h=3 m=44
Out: h=1 m=30
